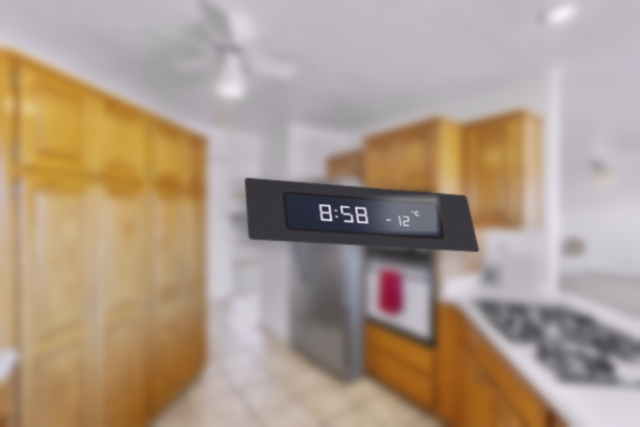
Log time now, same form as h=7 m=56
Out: h=8 m=58
